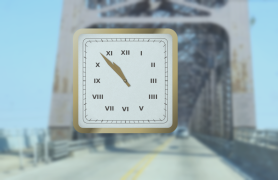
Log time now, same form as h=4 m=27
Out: h=10 m=53
